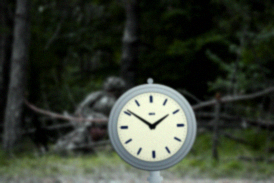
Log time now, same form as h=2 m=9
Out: h=1 m=51
